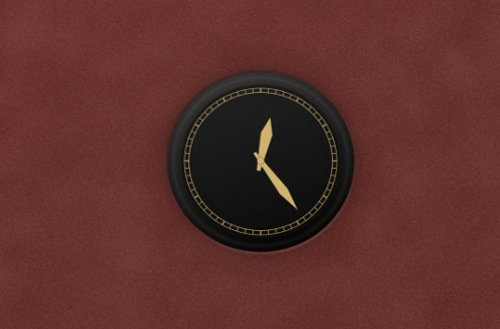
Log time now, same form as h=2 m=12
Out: h=12 m=24
